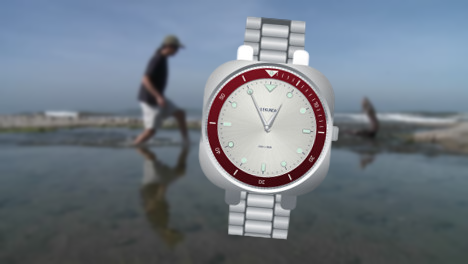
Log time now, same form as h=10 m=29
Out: h=12 m=55
